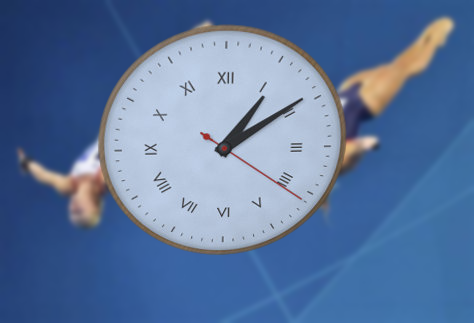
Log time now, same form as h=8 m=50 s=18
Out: h=1 m=9 s=21
